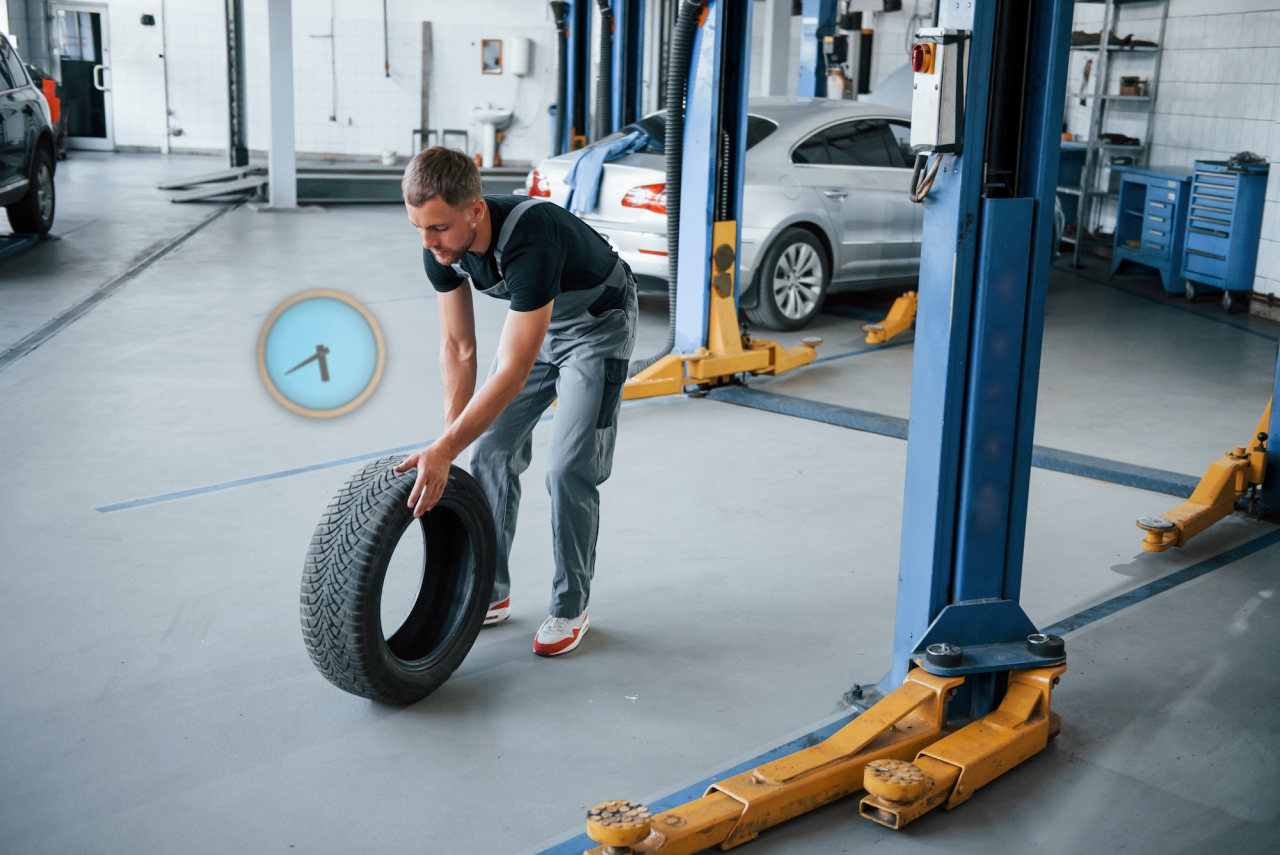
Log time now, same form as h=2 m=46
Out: h=5 m=40
